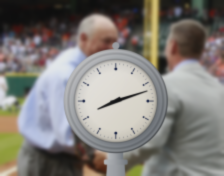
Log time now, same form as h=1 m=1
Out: h=8 m=12
